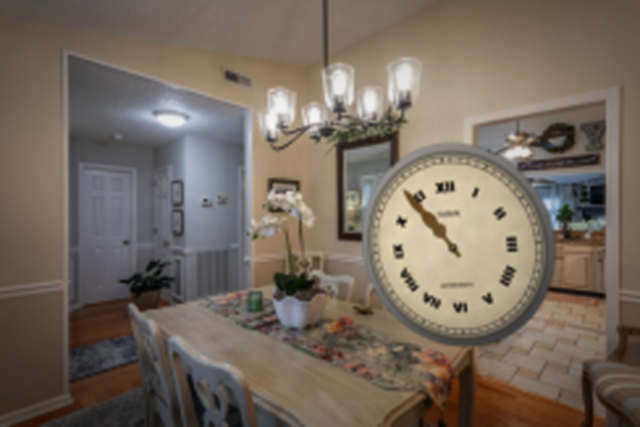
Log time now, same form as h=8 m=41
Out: h=10 m=54
